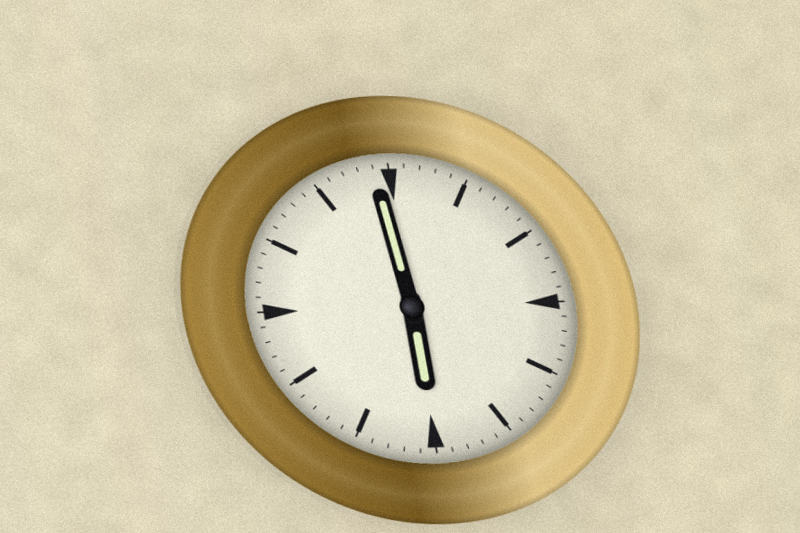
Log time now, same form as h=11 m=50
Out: h=5 m=59
